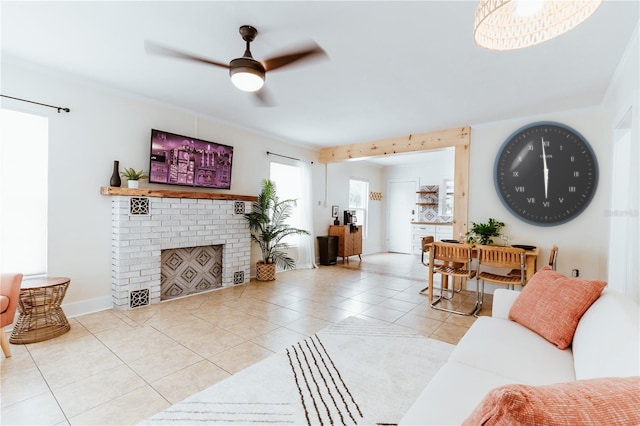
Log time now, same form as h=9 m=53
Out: h=5 m=59
